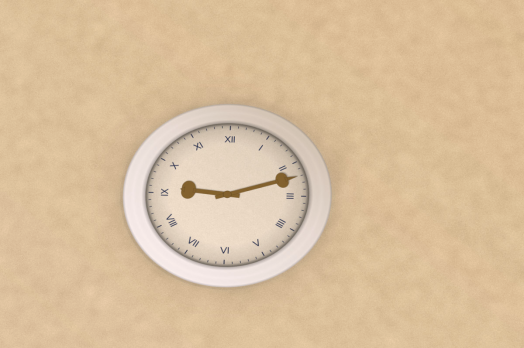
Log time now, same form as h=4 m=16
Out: h=9 m=12
